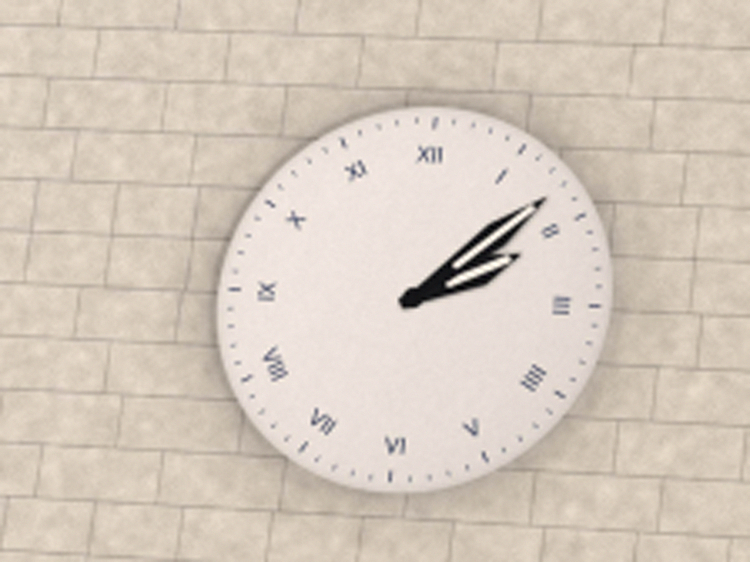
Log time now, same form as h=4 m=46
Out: h=2 m=8
